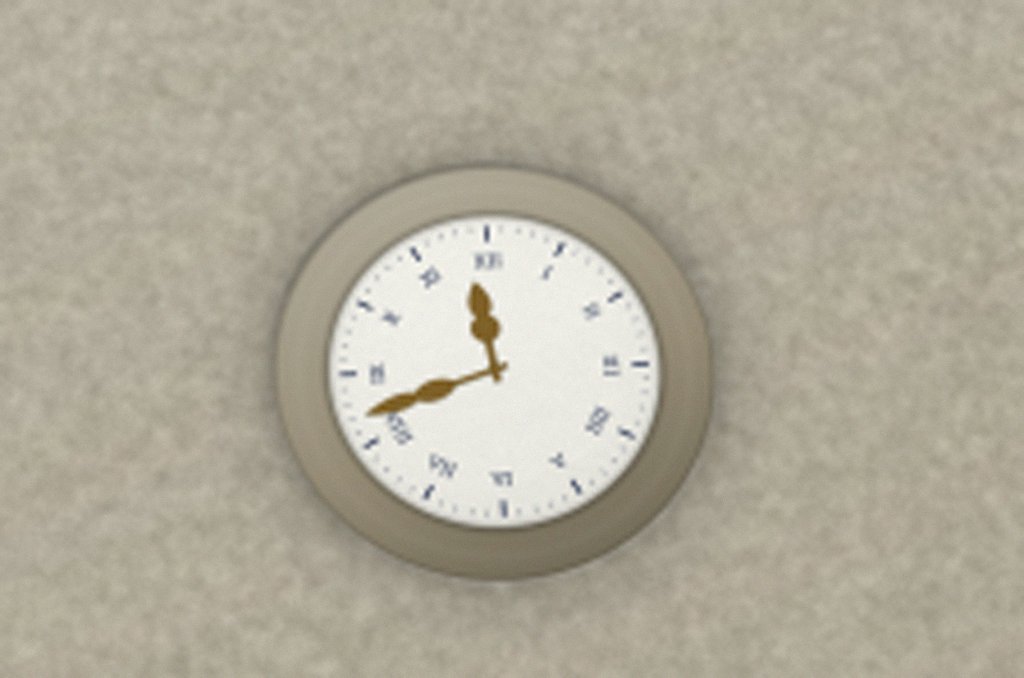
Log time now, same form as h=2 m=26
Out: h=11 m=42
